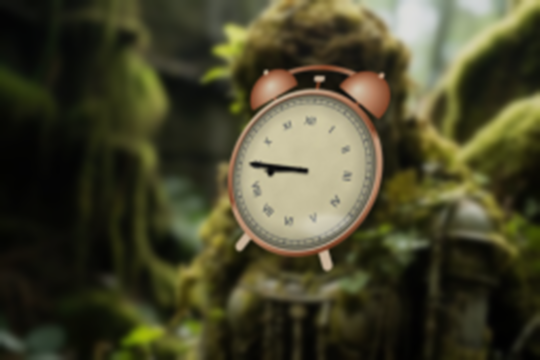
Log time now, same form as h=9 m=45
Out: h=8 m=45
